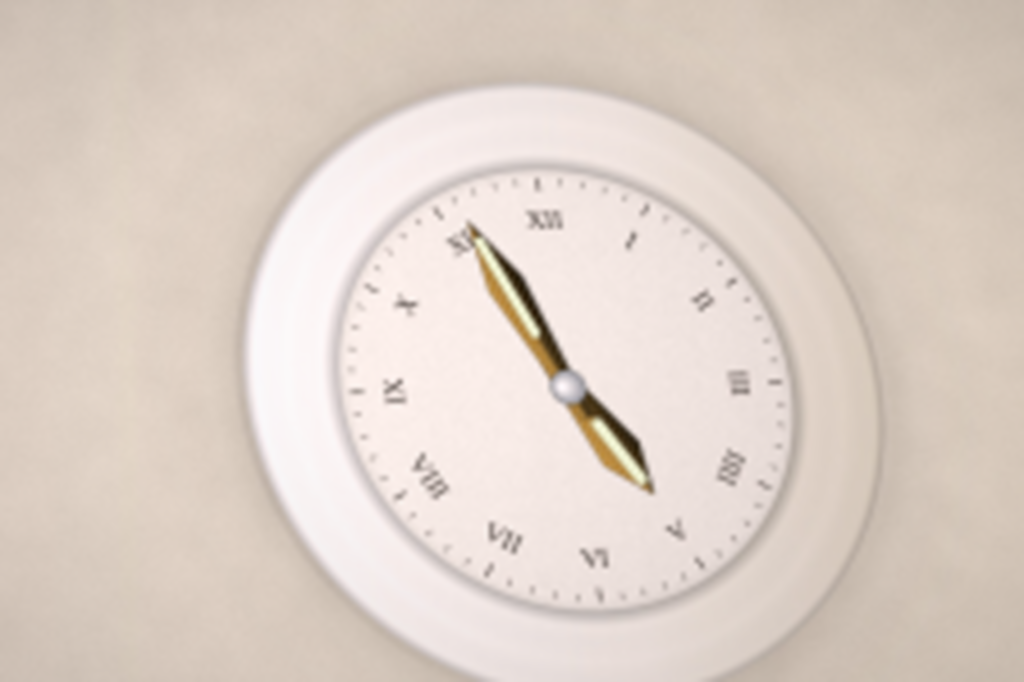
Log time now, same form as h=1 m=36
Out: h=4 m=56
